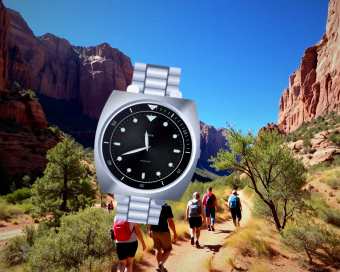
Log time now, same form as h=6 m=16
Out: h=11 m=41
